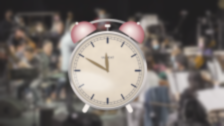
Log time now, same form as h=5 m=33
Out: h=11 m=50
